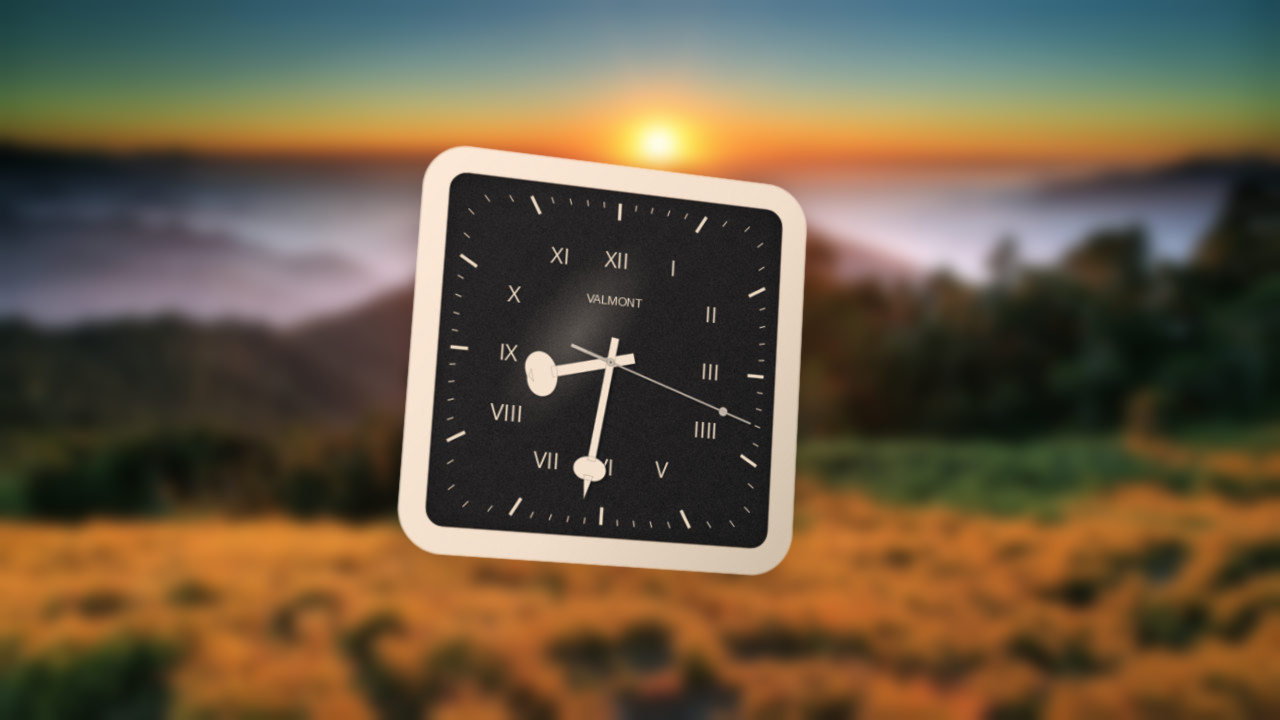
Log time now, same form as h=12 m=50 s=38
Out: h=8 m=31 s=18
